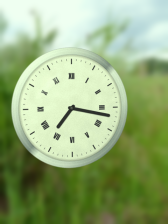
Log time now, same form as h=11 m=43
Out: h=7 m=17
